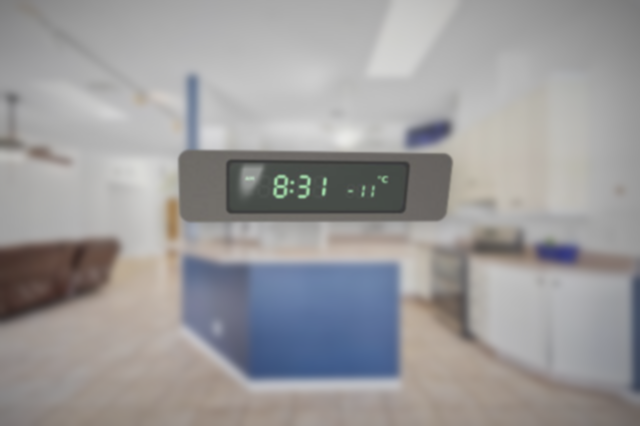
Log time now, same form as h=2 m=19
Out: h=8 m=31
